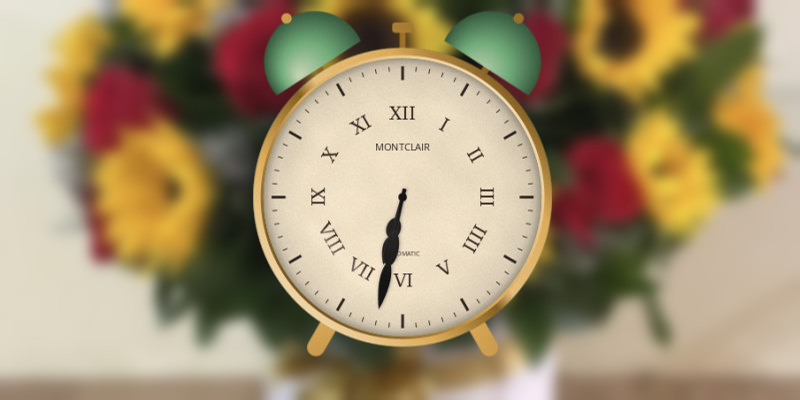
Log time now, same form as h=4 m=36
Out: h=6 m=32
